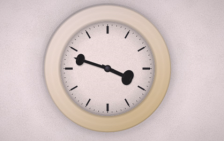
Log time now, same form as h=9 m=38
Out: h=3 m=48
